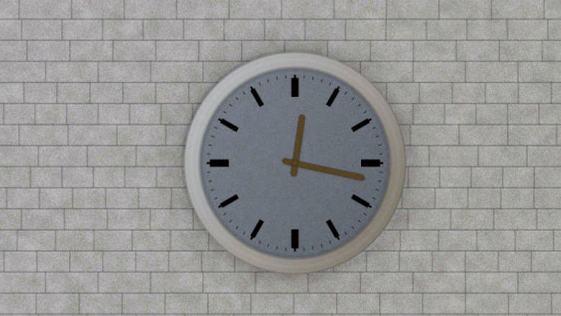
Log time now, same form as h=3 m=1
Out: h=12 m=17
